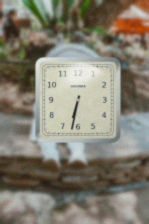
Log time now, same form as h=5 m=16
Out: h=6 m=32
